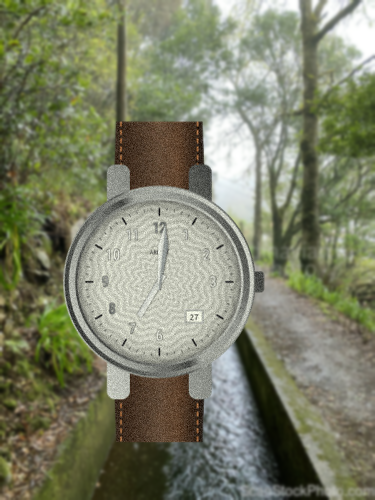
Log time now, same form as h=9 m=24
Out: h=7 m=1
